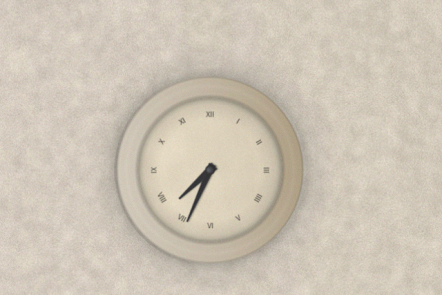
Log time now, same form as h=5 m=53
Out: h=7 m=34
